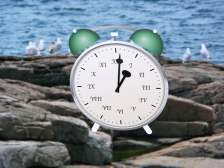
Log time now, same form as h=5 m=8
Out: h=1 m=1
